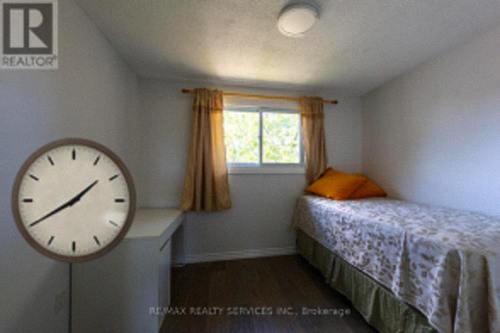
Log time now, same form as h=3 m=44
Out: h=1 m=40
